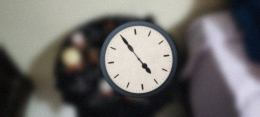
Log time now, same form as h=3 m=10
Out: h=4 m=55
